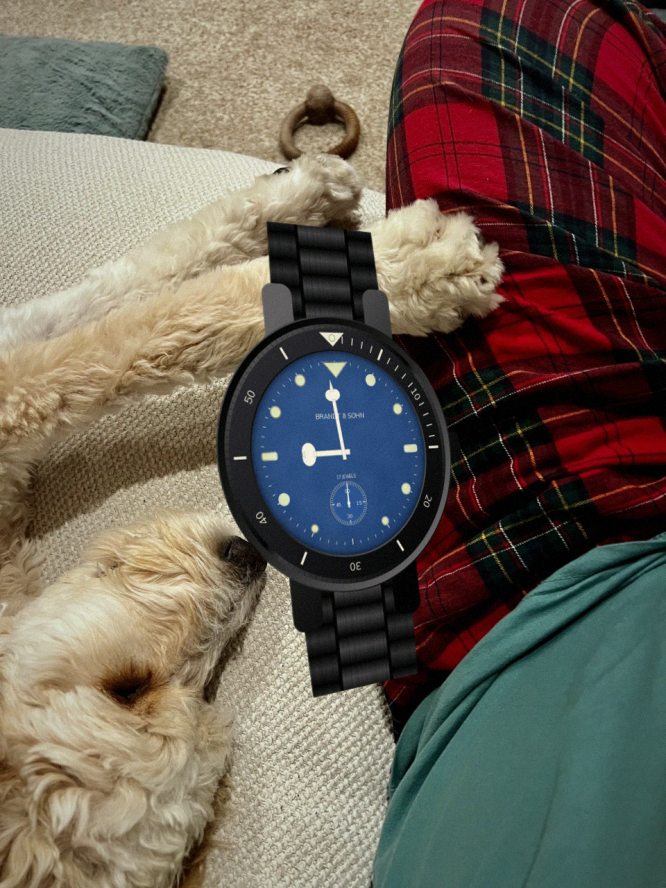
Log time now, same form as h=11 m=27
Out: h=8 m=59
